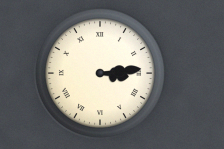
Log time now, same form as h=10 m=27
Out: h=3 m=14
